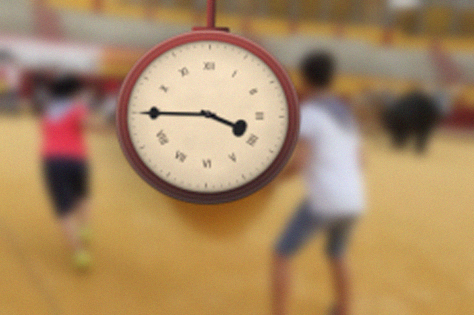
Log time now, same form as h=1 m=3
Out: h=3 m=45
